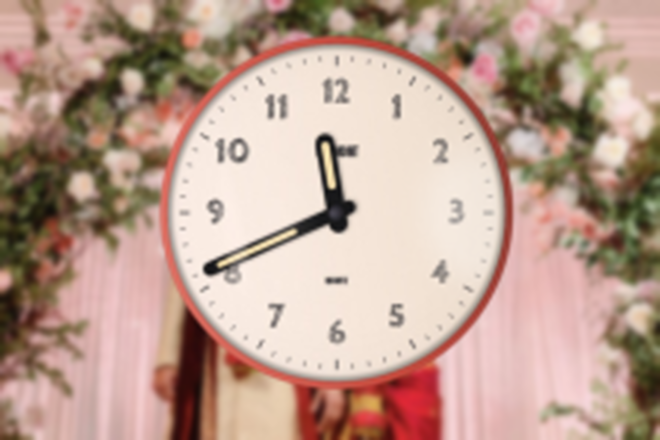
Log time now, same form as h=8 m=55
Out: h=11 m=41
